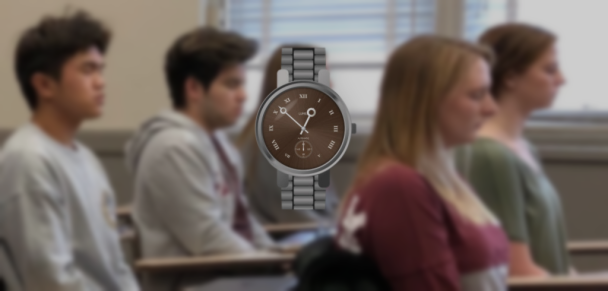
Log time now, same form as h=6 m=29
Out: h=12 m=52
